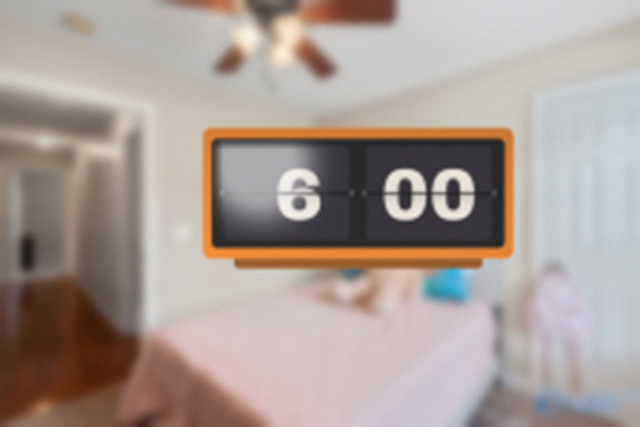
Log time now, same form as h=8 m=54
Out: h=6 m=0
